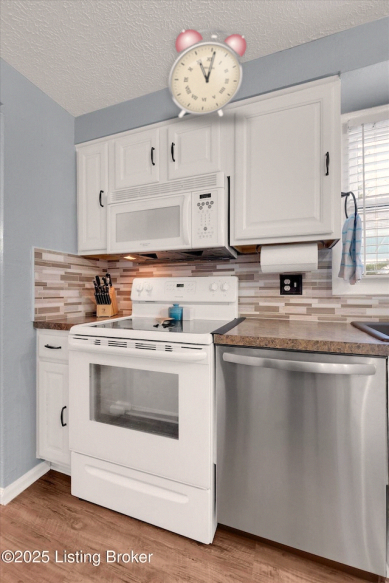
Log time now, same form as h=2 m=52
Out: h=11 m=1
